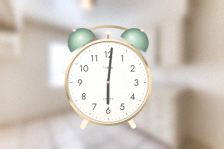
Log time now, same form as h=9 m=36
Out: h=6 m=1
